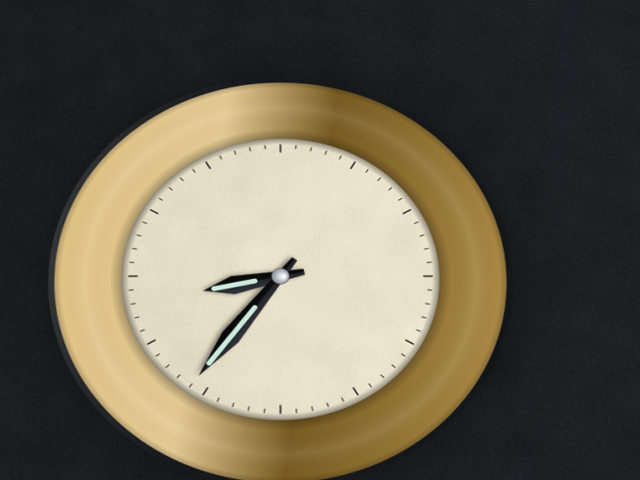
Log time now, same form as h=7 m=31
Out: h=8 m=36
